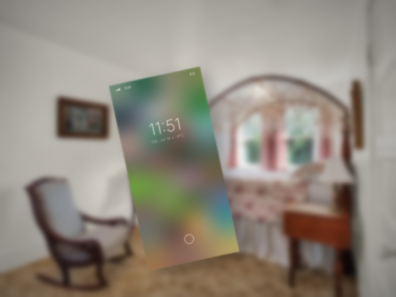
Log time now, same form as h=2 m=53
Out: h=11 m=51
